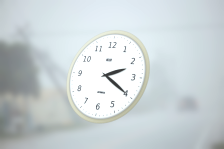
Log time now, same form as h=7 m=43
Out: h=2 m=20
